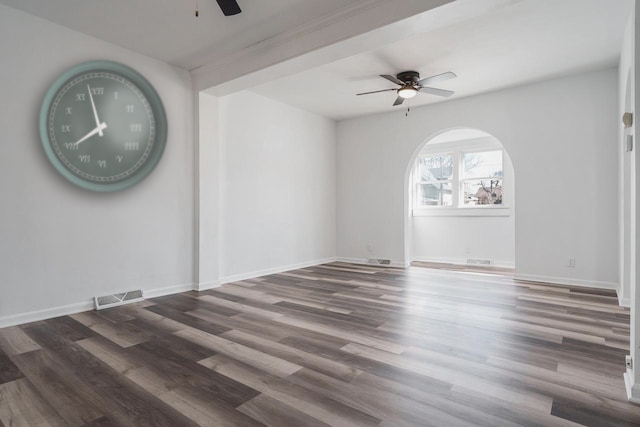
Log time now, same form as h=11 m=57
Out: h=7 m=58
